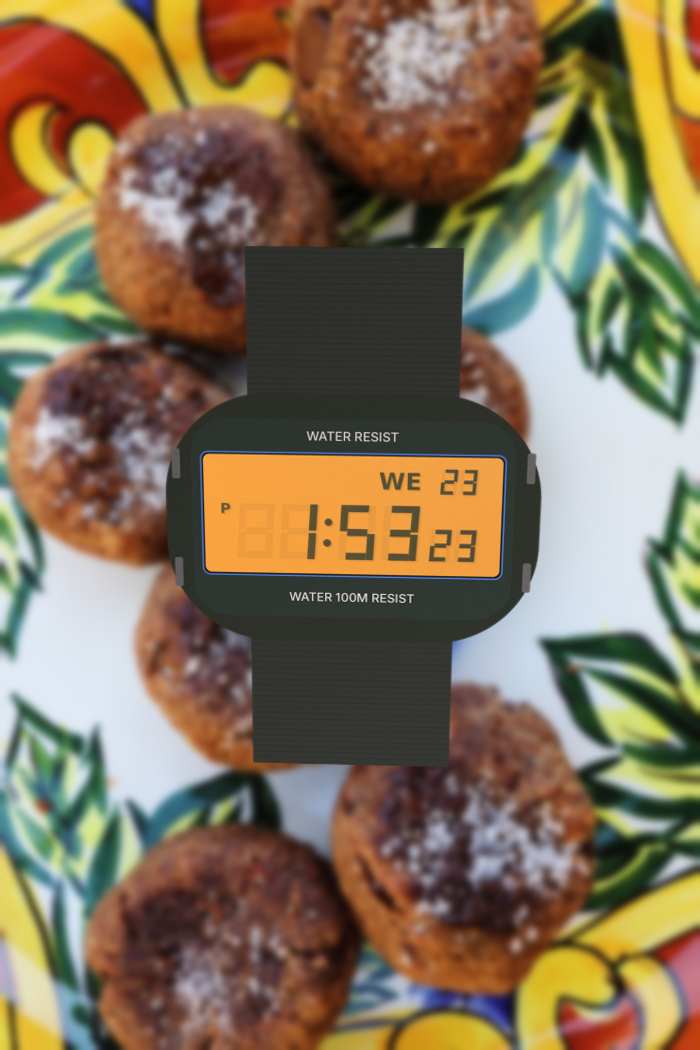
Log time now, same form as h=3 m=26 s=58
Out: h=1 m=53 s=23
